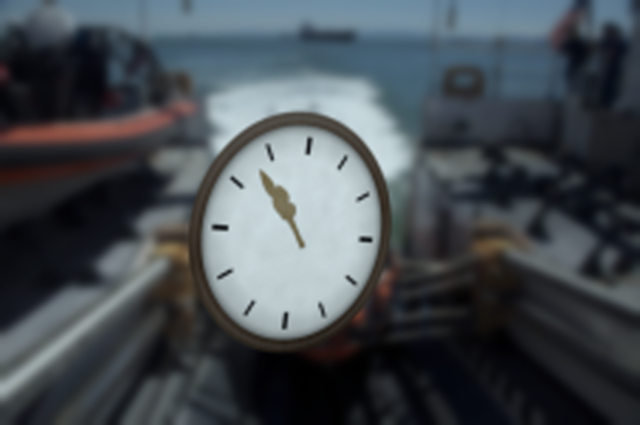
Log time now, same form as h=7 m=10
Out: h=10 m=53
